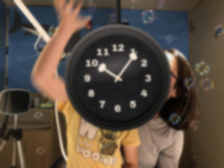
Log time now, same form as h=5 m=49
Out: h=10 m=6
